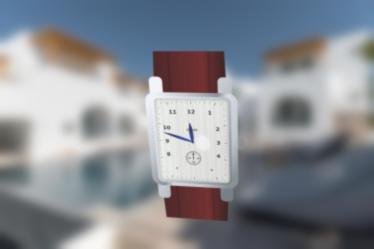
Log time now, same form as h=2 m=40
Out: h=11 m=48
